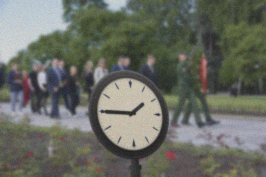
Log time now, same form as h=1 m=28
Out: h=1 m=45
